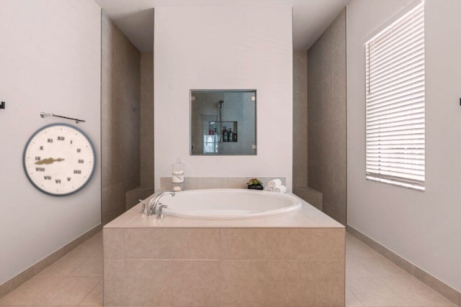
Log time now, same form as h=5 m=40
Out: h=8 m=43
